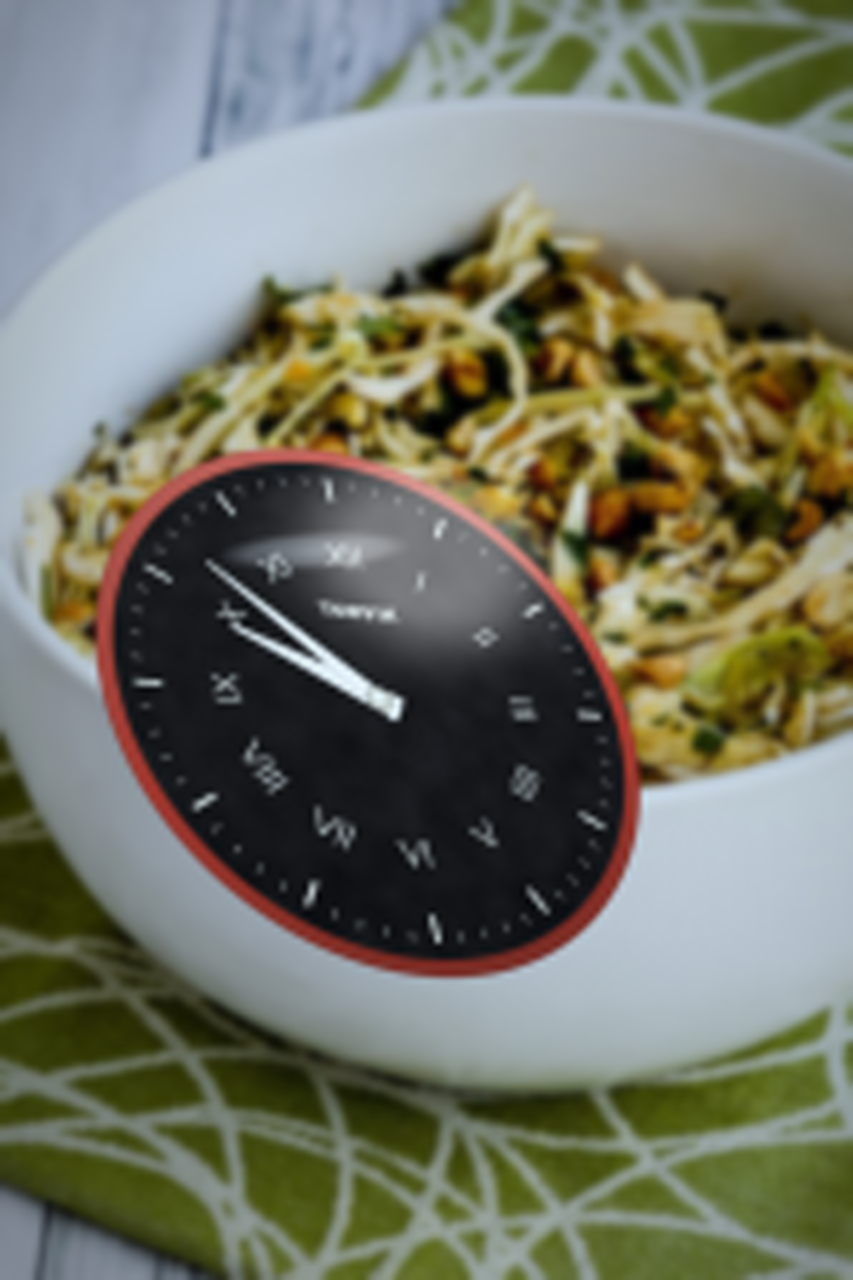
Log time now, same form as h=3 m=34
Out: h=9 m=52
